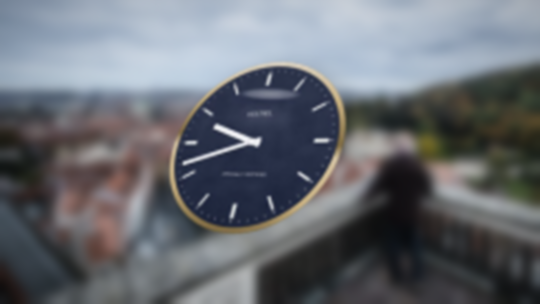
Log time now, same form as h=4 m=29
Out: h=9 m=42
